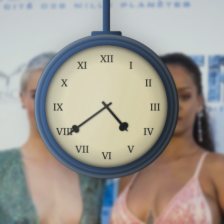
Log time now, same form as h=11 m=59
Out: h=4 m=39
